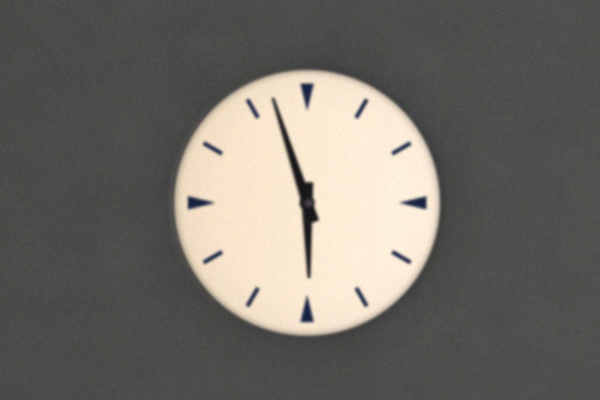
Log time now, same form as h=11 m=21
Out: h=5 m=57
